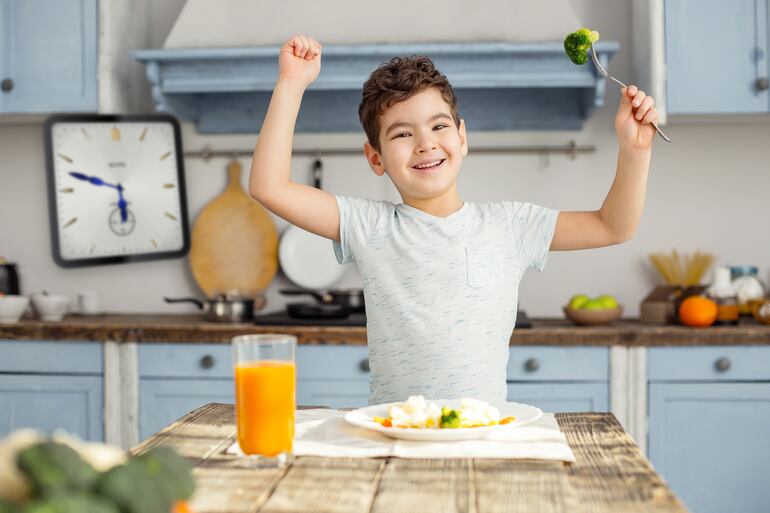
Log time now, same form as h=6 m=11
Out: h=5 m=48
